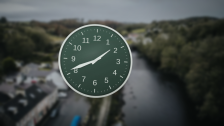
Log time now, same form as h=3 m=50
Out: h=1 m=41
